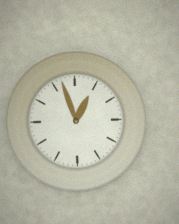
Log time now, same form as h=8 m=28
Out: h=12 m=57
